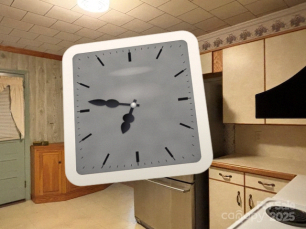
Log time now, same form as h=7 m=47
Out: h=6 m=47
